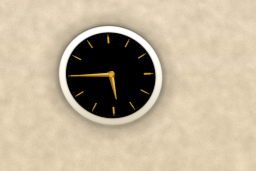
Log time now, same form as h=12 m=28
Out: h=5 m=45
